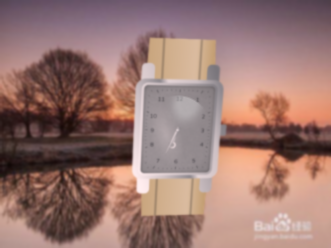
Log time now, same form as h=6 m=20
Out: h=6 m=34
